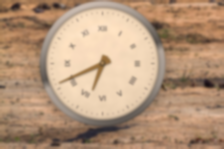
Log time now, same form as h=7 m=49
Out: h=6 m=41
